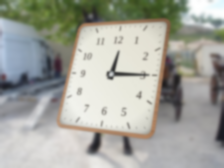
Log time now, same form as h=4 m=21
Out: h=12 m=15
